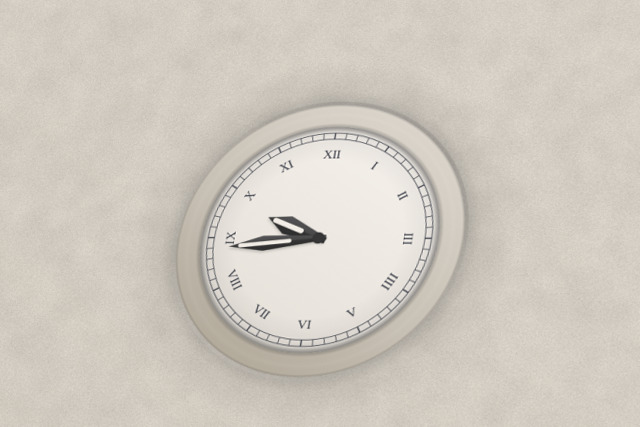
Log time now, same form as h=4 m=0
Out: h=9 m=44
